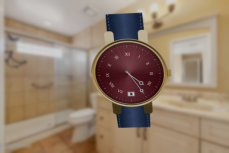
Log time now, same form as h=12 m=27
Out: h=4 m=25
